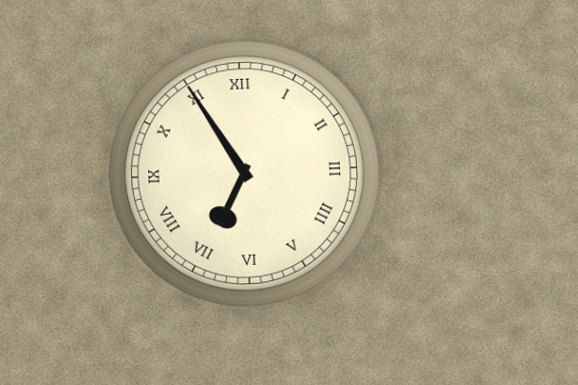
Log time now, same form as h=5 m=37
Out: h=6 m=55
